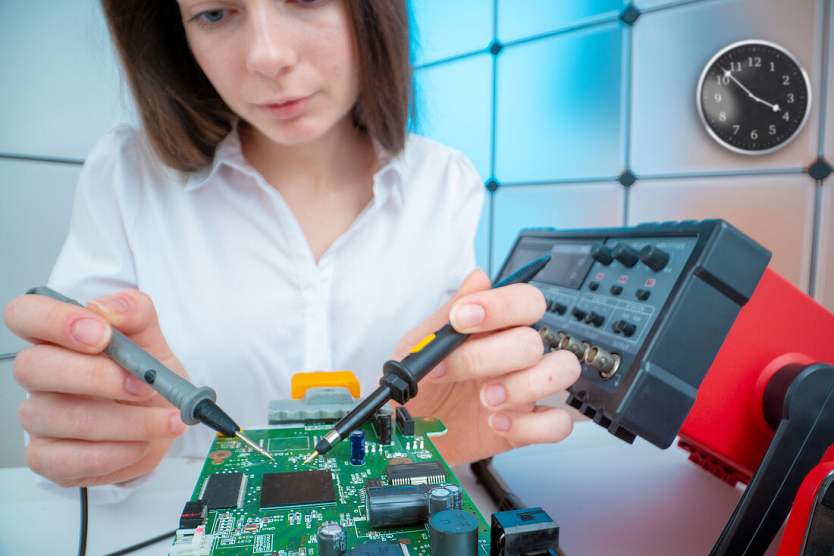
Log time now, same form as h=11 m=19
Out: h=3 m=52
